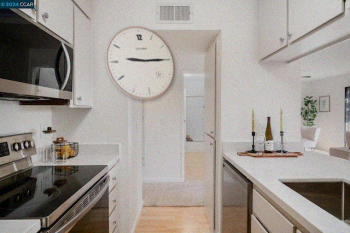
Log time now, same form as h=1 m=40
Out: h=9 m=15
